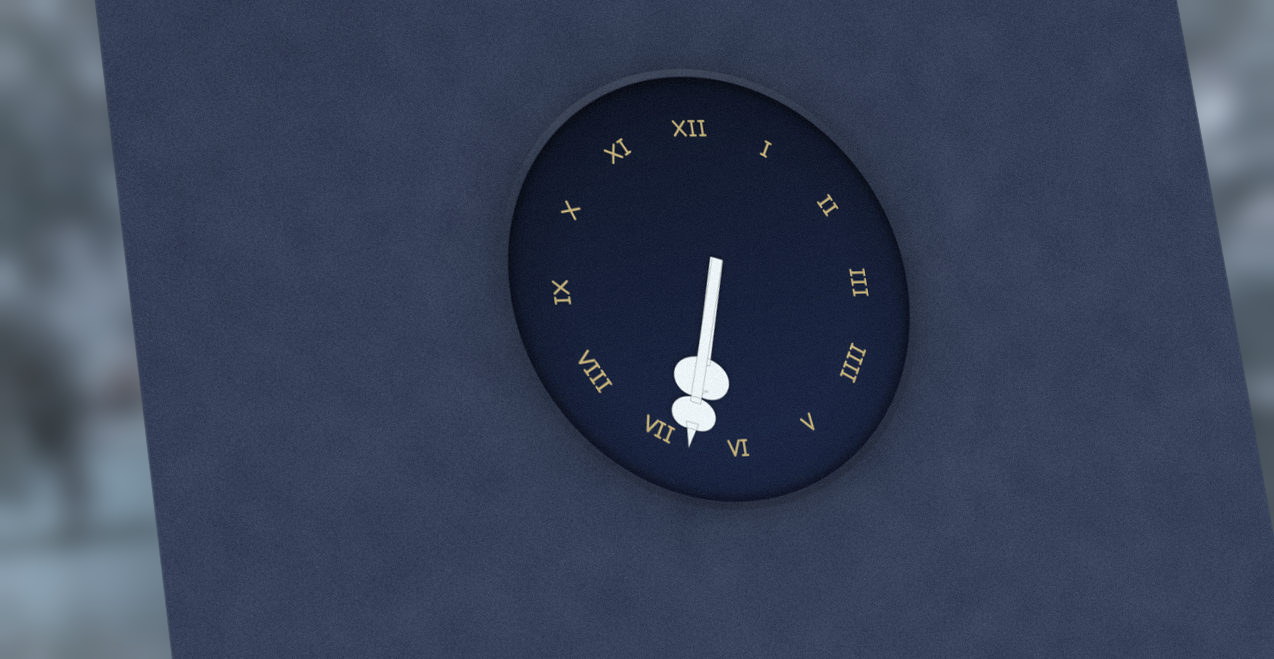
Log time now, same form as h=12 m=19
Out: h=6 m=33
